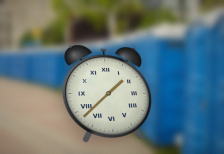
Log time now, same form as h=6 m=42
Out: h=1 m=38
